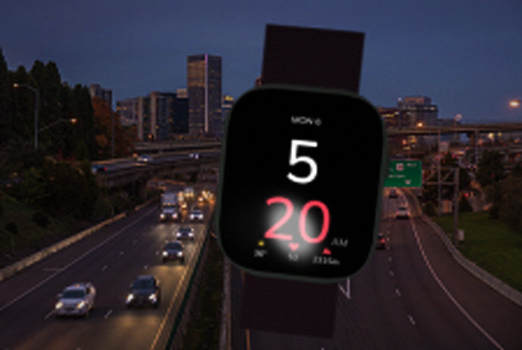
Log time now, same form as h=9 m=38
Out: h=5 m=20
